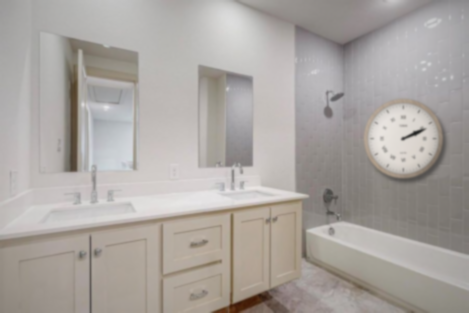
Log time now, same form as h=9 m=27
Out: h=2 m=11
